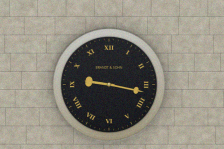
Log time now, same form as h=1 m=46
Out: h=9 m=17
